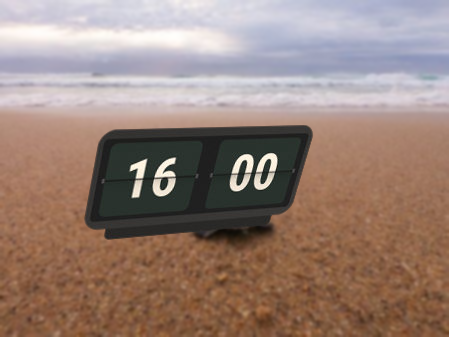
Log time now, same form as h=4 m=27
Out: h=16 m=0
